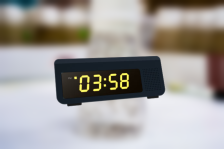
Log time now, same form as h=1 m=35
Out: h=3 m=58
